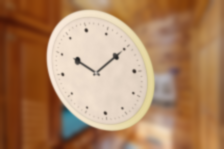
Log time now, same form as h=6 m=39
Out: h=10 m=10
